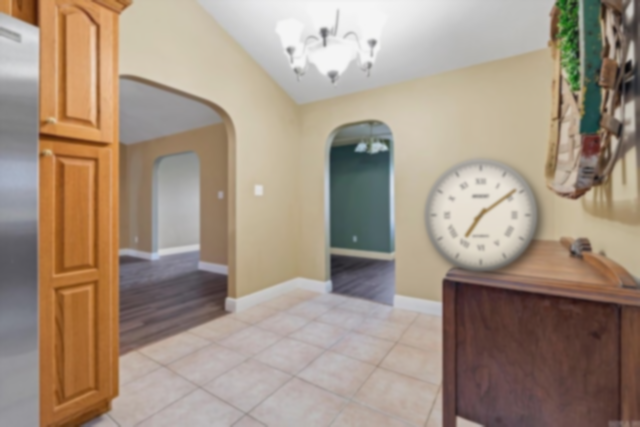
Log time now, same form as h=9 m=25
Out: h=7 m=9
